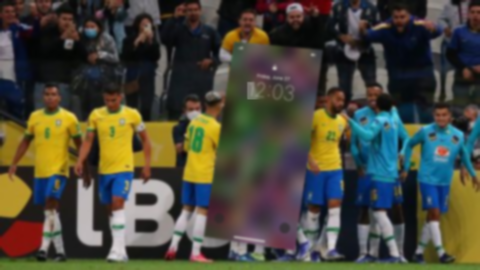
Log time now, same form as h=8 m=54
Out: h=12 m=3
